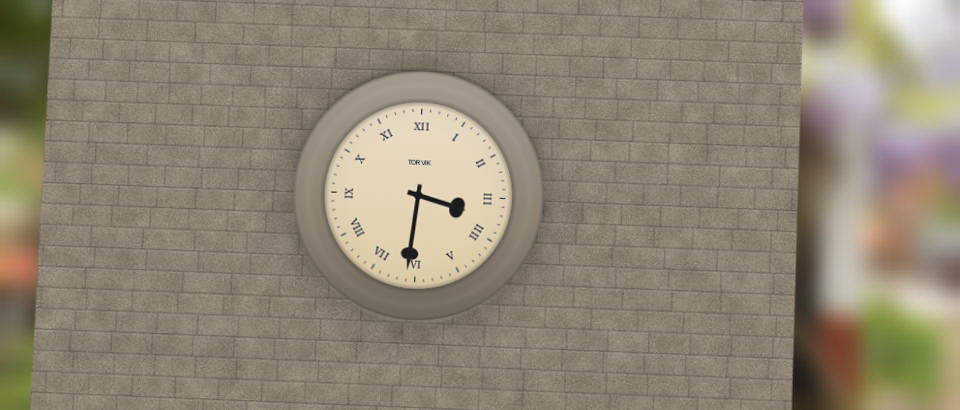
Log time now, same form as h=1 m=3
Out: h=3 m=31
